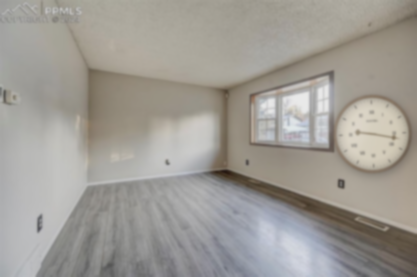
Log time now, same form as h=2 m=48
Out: h=9 m=17
